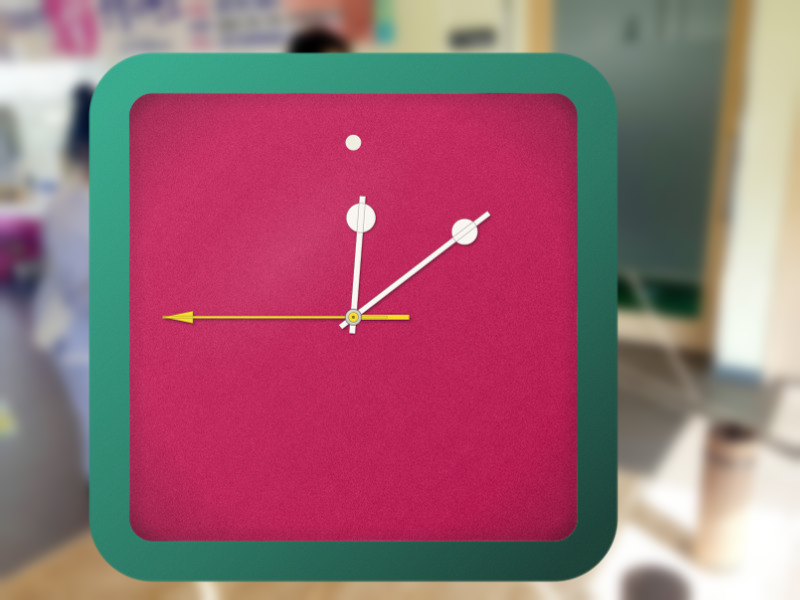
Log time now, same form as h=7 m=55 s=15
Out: h=12 m=8 s=45
